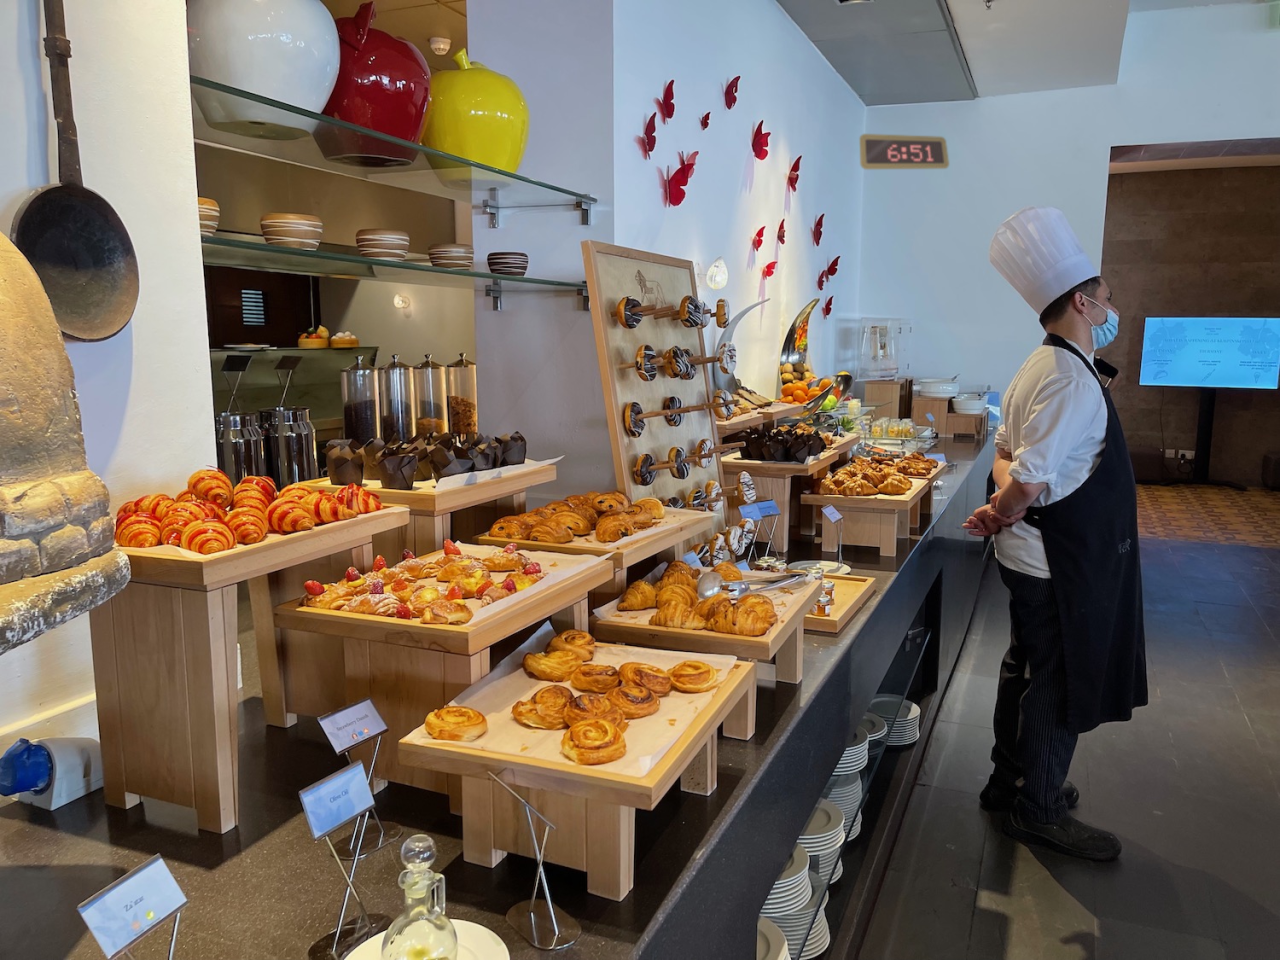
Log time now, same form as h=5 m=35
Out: h=6 m=51
